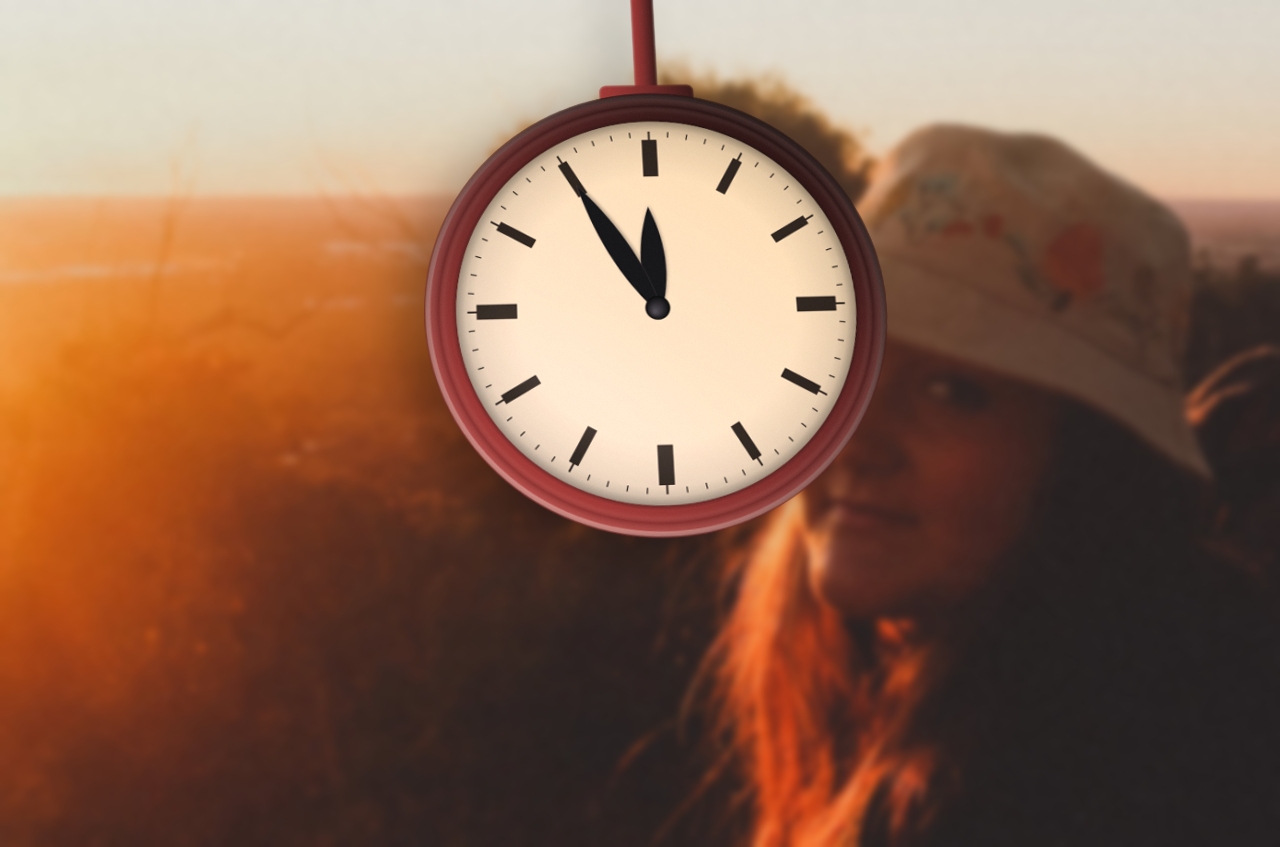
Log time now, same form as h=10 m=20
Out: h=11 m=55
